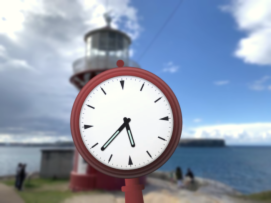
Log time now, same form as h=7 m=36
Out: h=5 m=38
